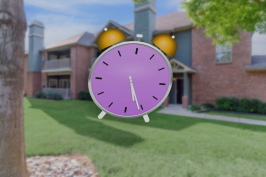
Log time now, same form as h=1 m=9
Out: h=5 m=26
